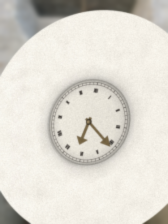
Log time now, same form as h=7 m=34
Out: h=6 m=21
